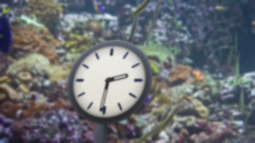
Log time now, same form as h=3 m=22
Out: h=2 m=31
